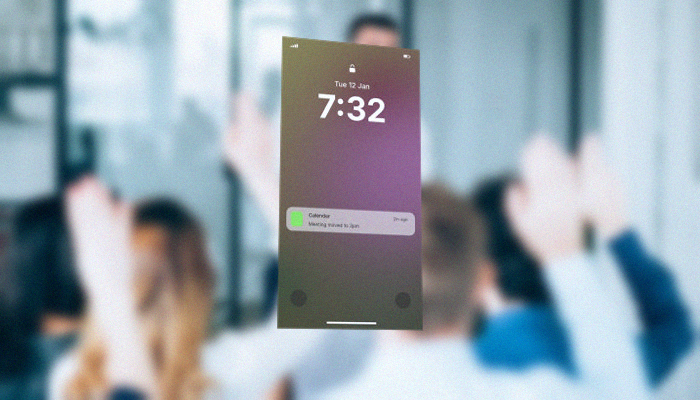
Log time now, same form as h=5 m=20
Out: h=7 m=32
